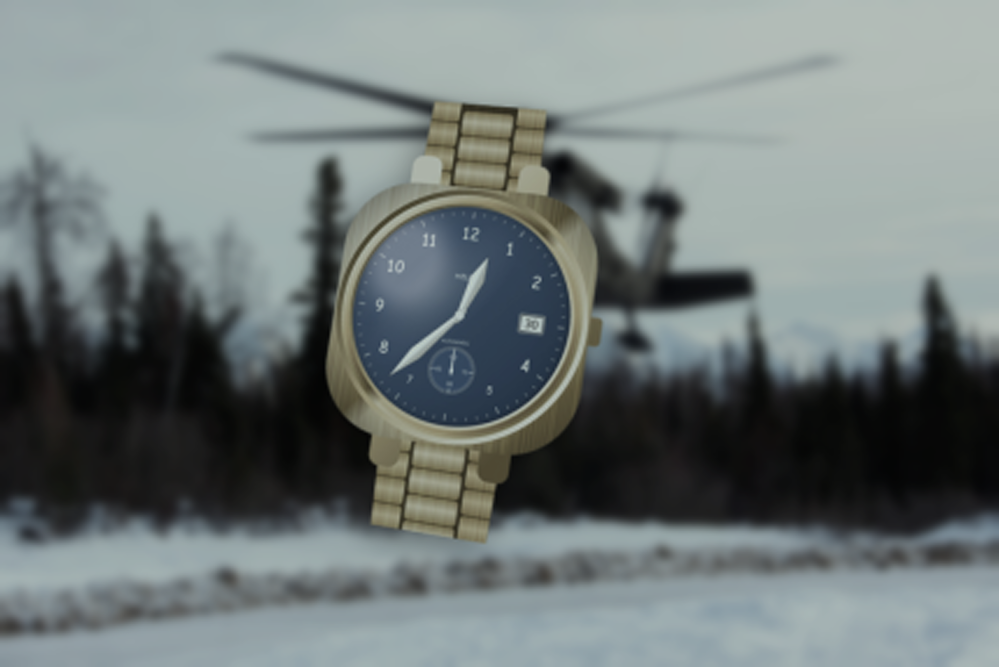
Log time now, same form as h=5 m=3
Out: h=12 m=37
